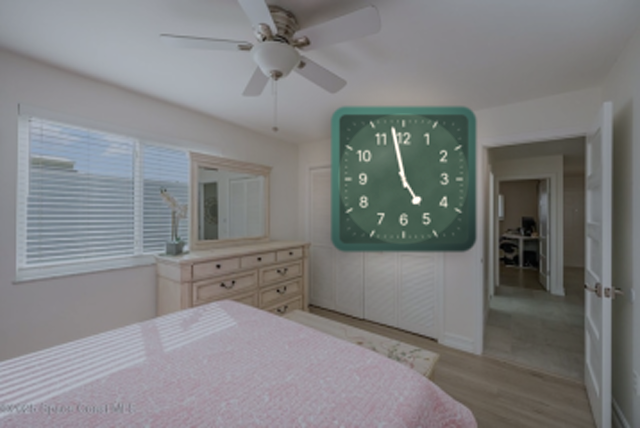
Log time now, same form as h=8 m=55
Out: h=4 m=58
